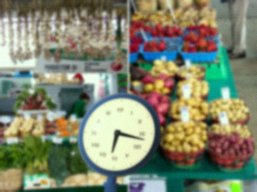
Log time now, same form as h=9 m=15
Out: h=6 m=17
